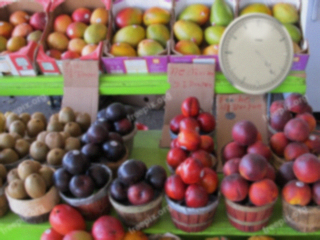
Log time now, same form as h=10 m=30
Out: h=4 m=23
